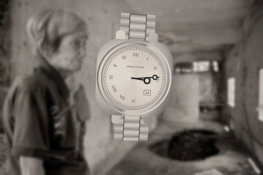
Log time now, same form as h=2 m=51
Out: h=3 m=14
